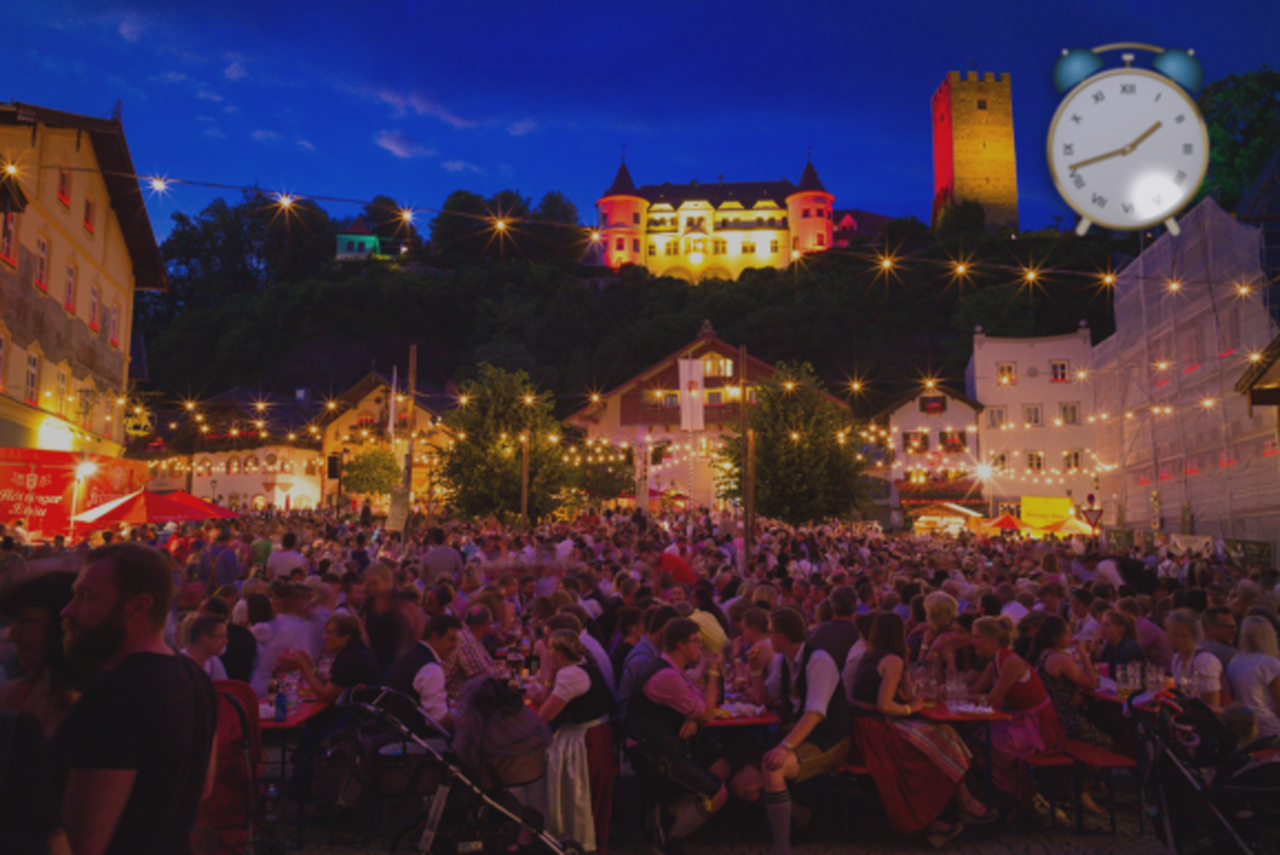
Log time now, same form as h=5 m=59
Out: h=1 m=42
